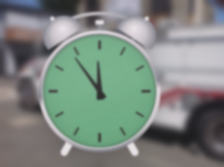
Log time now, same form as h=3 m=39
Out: h=11 m=54
